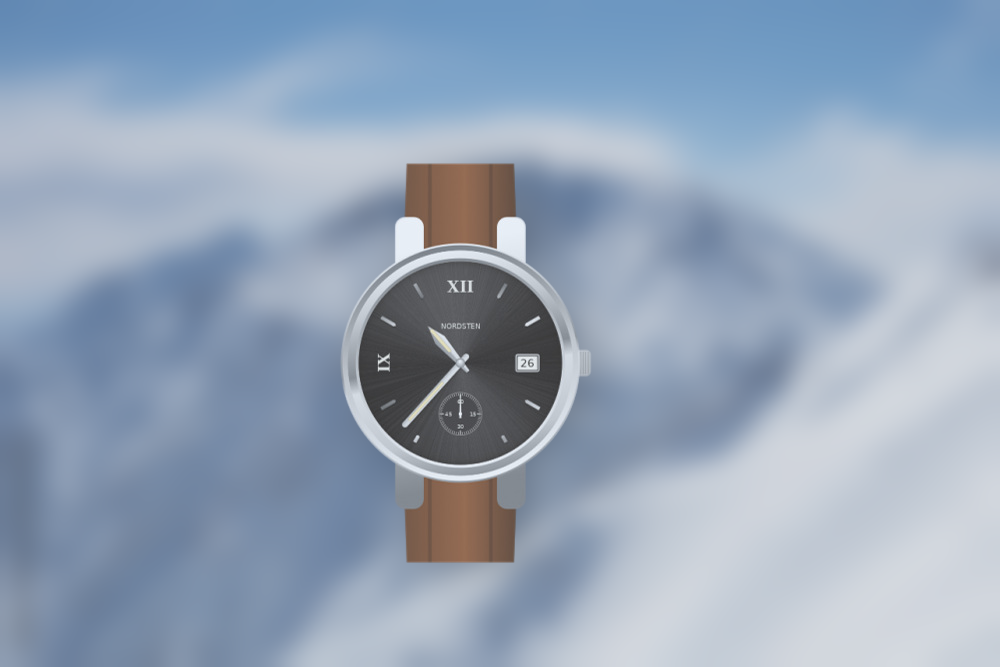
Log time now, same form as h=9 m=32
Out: h=10 m=37
